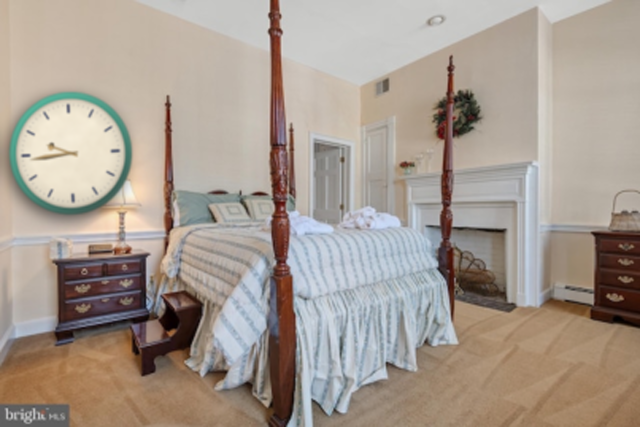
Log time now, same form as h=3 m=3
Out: h=9 m=44
